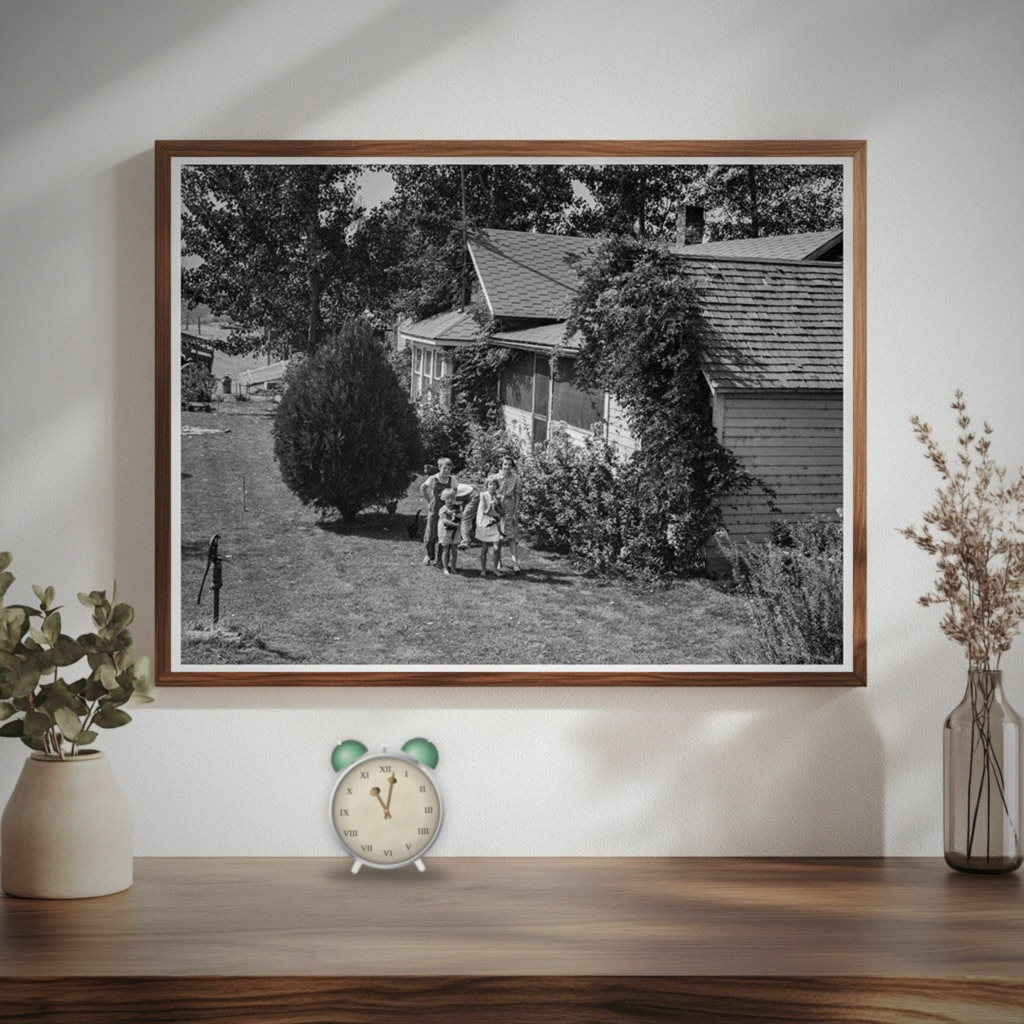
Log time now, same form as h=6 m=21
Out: h=11 m=2
